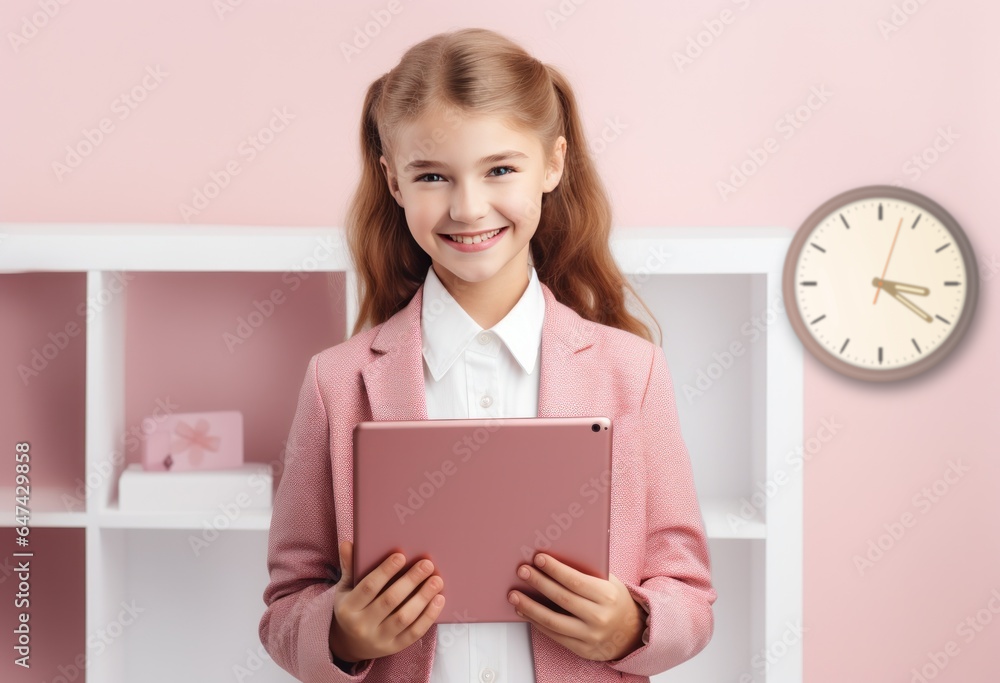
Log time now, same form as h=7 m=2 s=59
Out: h=3 m=21 s=3
